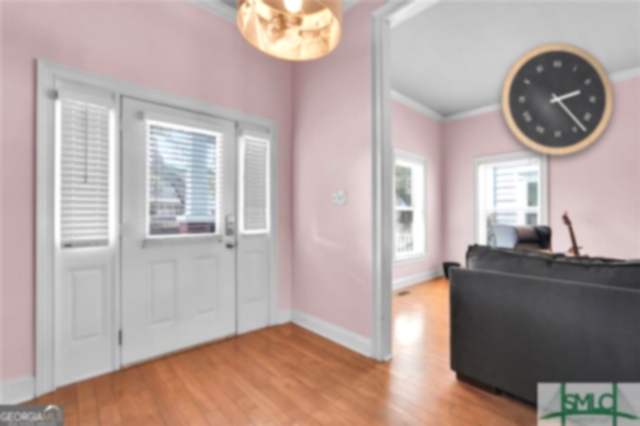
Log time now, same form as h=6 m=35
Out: h=2 m=23
